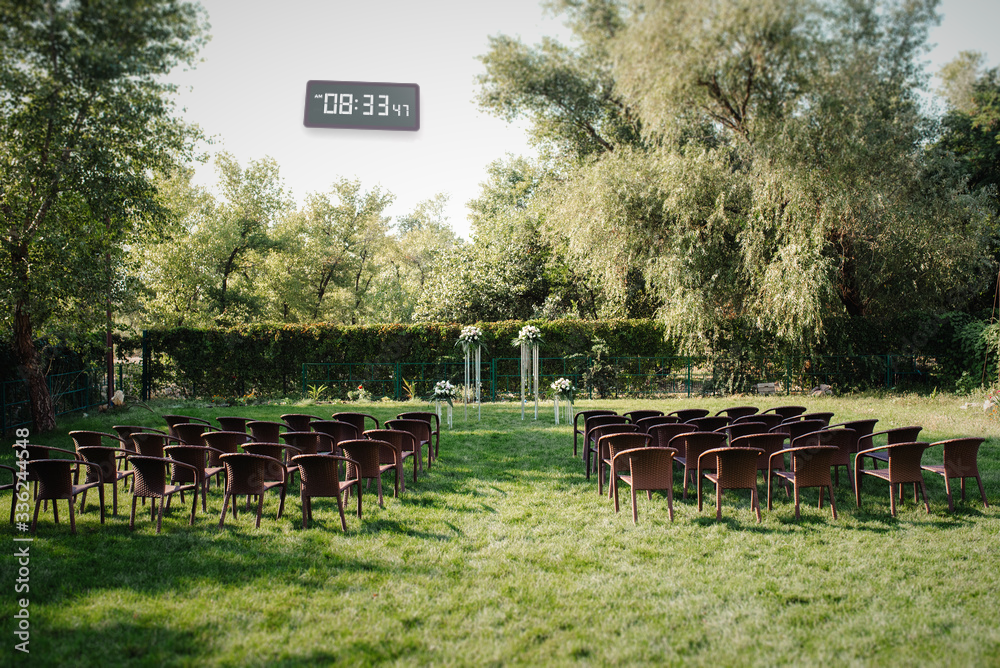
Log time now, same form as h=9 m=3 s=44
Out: h=8 m=33 s=47
